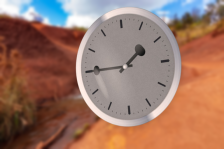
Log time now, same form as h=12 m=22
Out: h=1 m=45
